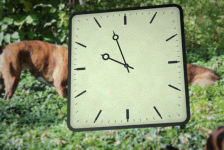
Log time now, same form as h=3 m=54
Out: h=9 m=57
